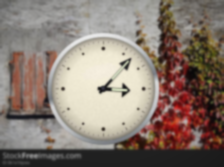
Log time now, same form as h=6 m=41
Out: h=3 m=7
